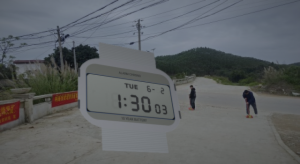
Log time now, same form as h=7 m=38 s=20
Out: h=1 m=30 s=3
